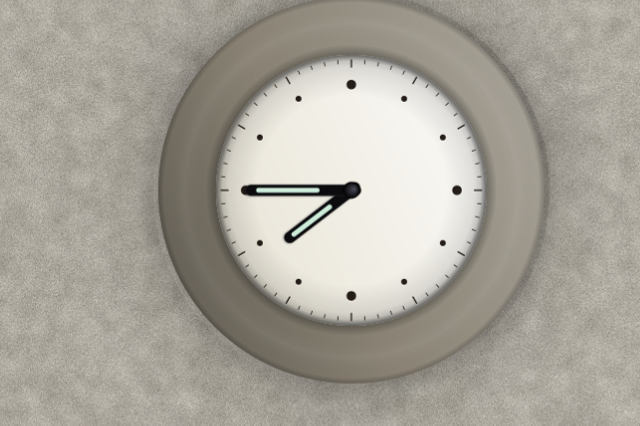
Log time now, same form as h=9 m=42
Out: h=7 m=45
